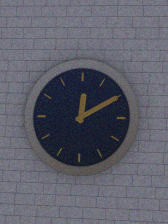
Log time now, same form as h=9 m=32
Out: h=12 m=10
